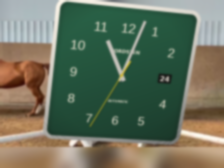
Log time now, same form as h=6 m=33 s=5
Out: h=11 m=2 s=34
